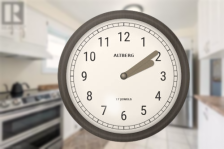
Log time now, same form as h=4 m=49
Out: h=2 m=9
